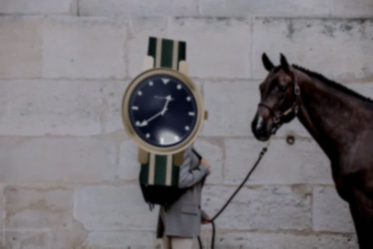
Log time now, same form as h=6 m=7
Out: h=12 m=39
